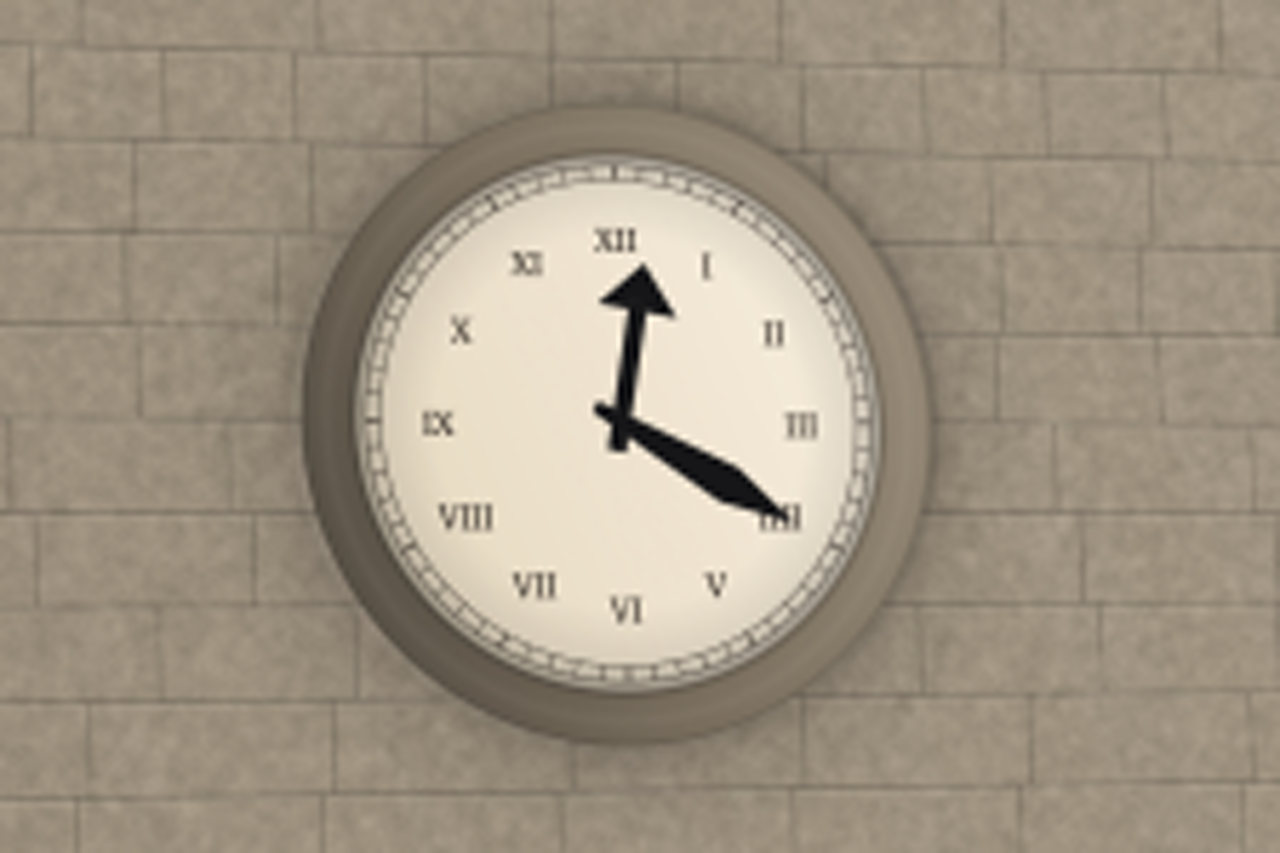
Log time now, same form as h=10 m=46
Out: h=12 m=20
